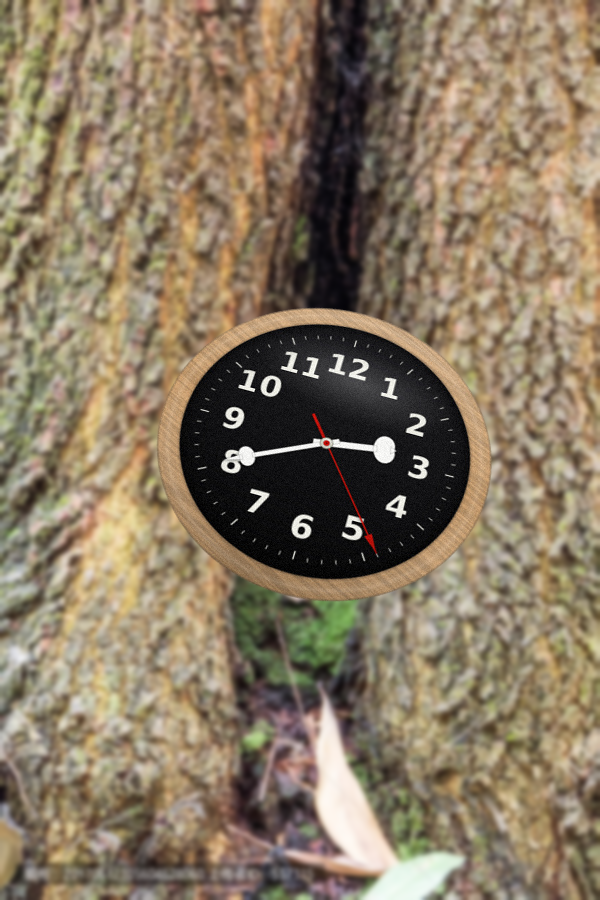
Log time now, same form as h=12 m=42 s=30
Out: h=2 m=40 s=24
